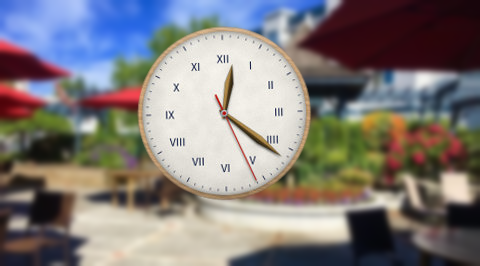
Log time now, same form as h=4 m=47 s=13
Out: h=12 m=21 s=26
